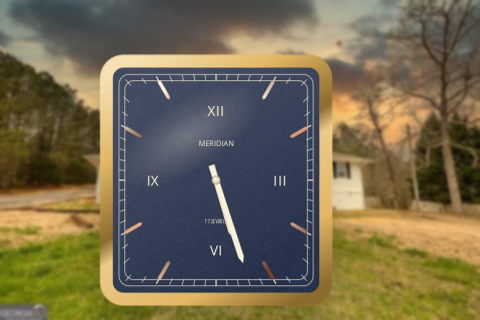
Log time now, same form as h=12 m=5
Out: h=5 m=27
